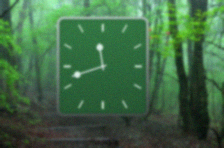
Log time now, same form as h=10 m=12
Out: h=11 m=42
